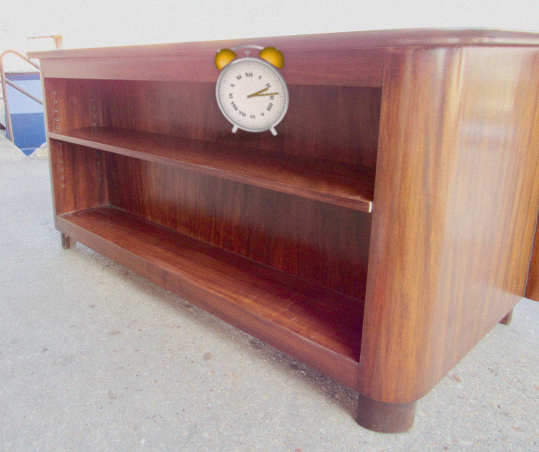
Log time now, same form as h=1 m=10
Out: h=2 m=14
